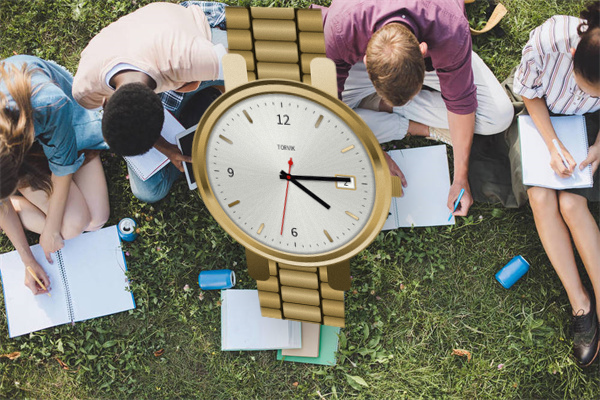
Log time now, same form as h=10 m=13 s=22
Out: h=4 m=14 s=32
